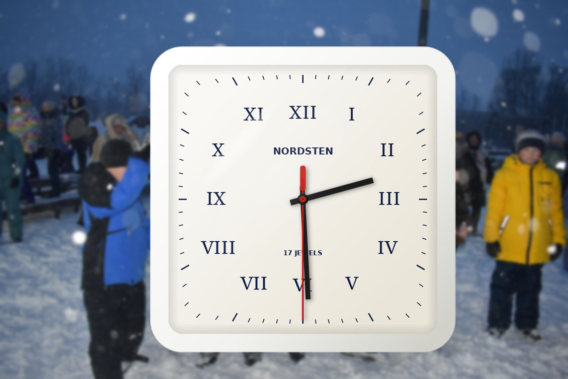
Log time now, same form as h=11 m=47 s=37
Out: h=2 m=29 s=30
